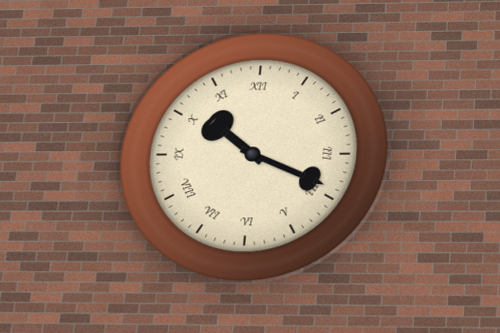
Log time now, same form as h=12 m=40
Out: h=10 m=19
